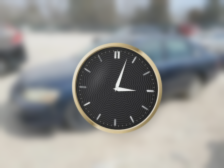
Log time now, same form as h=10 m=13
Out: h=3 m=3
